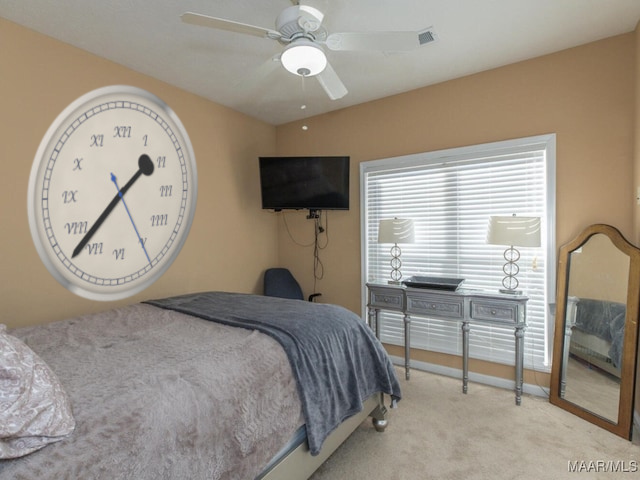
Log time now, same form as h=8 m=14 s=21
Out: h=1 m=37 s=25
